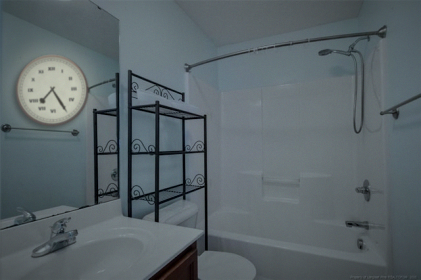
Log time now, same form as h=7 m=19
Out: h=7 m=25
